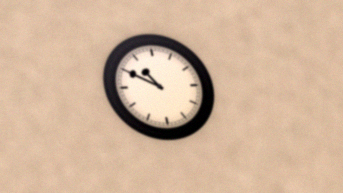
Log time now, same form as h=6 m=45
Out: h=10 m=50
